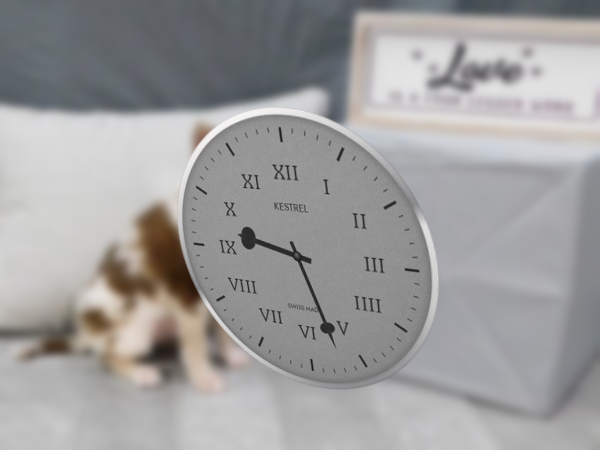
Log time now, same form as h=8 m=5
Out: h=9 m=27
